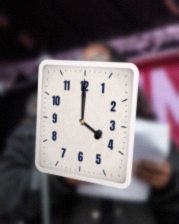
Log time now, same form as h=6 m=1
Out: h=4 m=0
